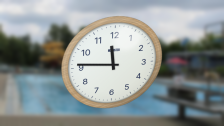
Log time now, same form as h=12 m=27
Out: h=11 m=46
